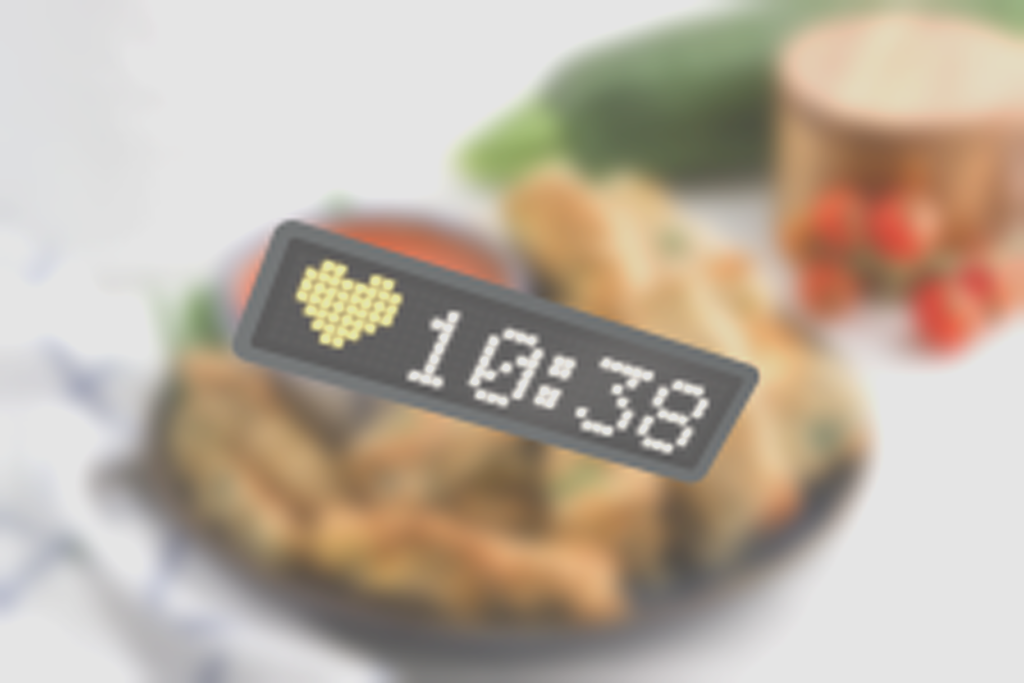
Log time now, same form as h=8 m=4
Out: h=10 m=38
